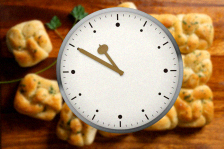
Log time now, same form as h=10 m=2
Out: h=10 m=50
